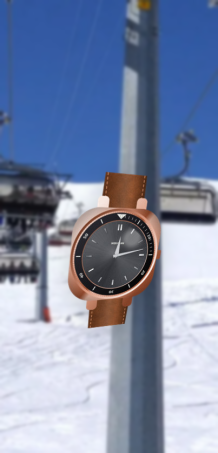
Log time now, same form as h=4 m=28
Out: h=12 m=13
